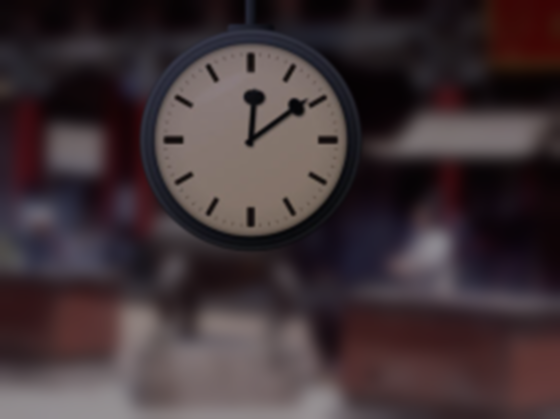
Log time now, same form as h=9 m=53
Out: h=12 m=9
